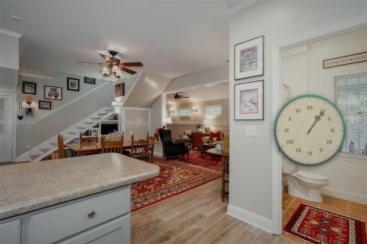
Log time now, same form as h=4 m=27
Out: h=1 m=6
